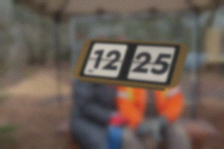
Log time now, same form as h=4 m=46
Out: h=12 m=25
